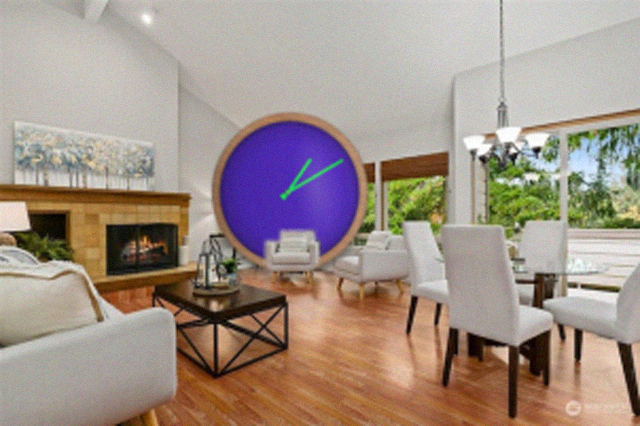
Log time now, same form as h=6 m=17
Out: h=1 m=10
